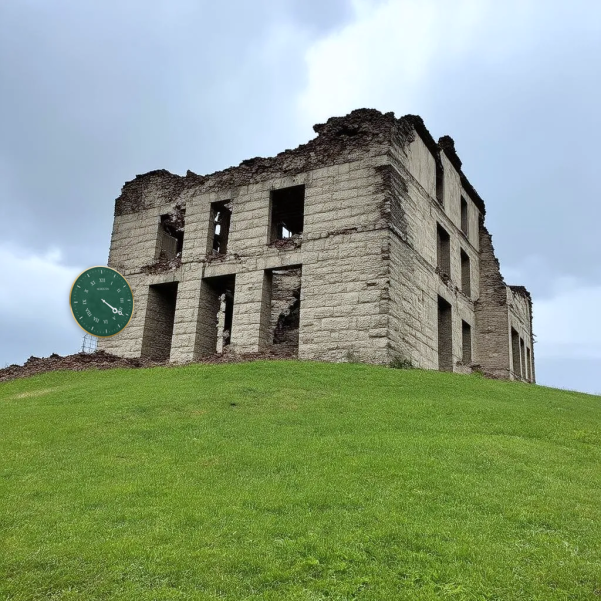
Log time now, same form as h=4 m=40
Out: h=4 m=21
